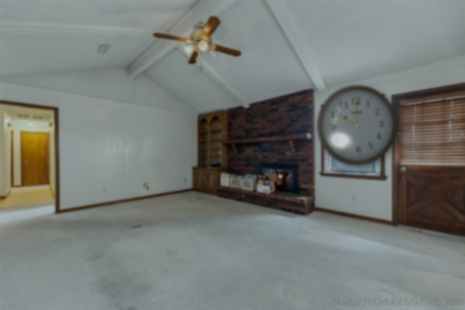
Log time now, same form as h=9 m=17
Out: h=10 m=0
